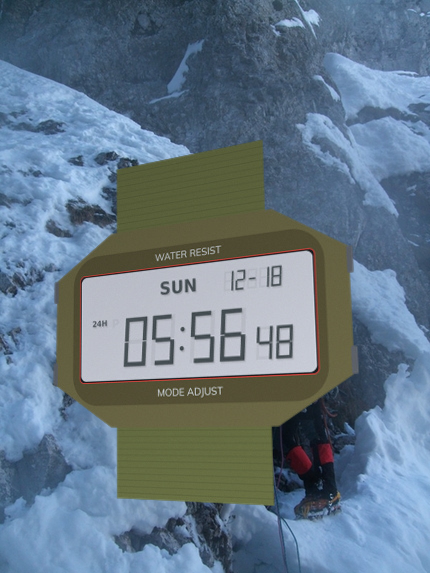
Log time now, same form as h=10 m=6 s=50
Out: h=5 m=56 s=48
